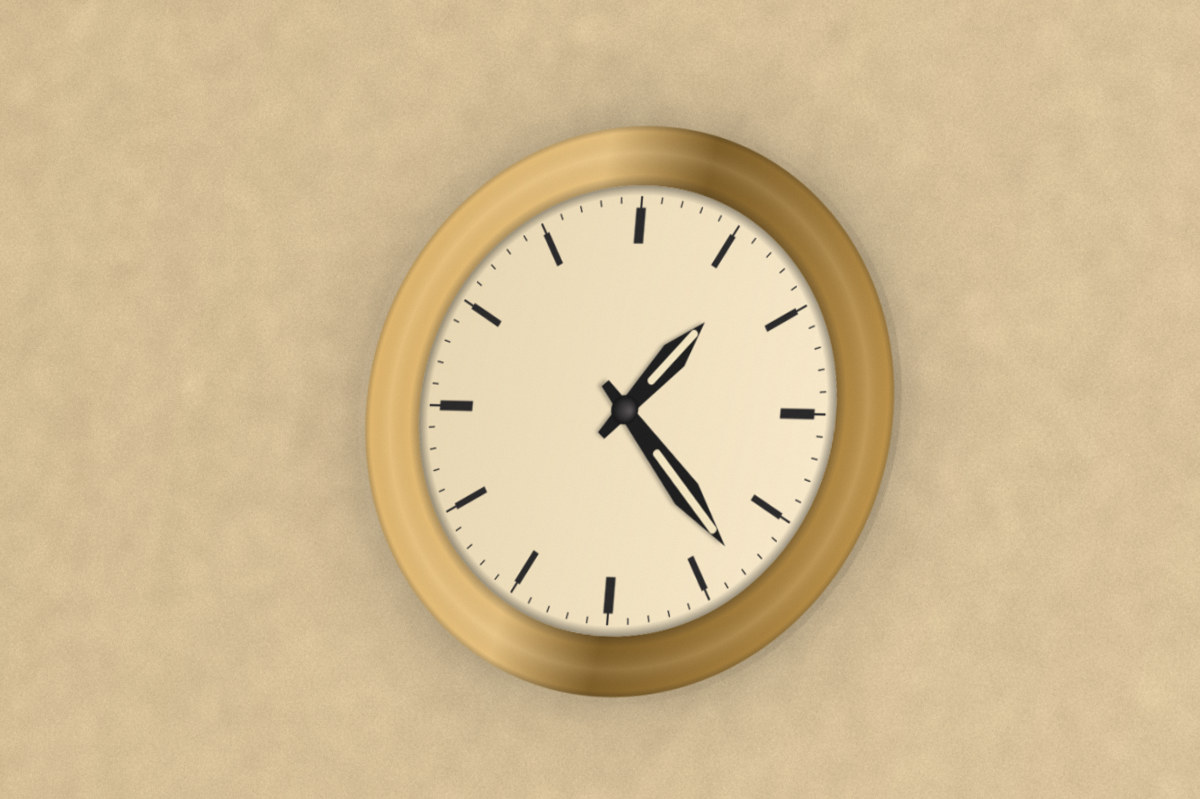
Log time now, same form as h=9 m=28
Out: h=1 m=23
